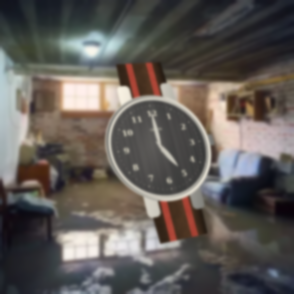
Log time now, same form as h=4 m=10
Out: h=5 m=0
